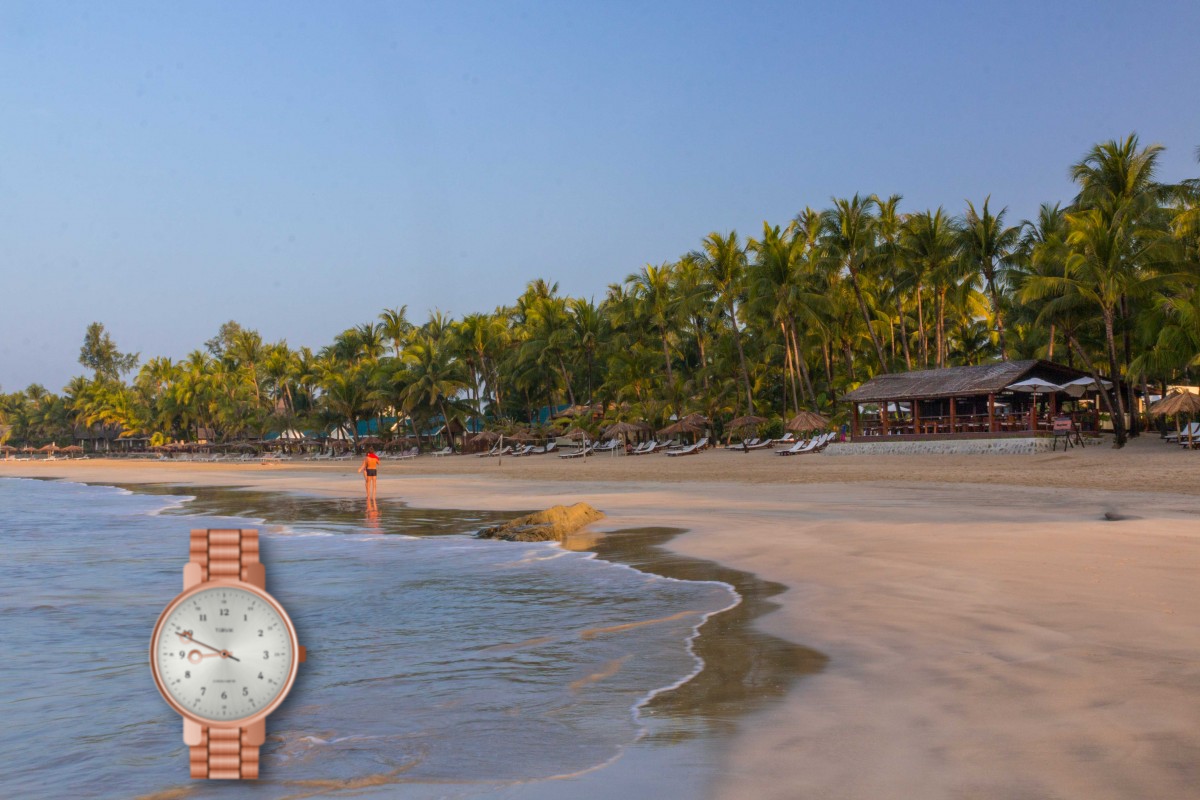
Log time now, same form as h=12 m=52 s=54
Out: h=8 m=48 s=49
